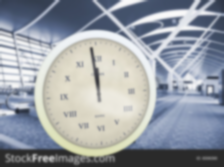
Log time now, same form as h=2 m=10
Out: h=11 m=59
